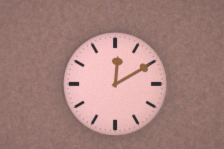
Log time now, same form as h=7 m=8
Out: h=12 m=10
